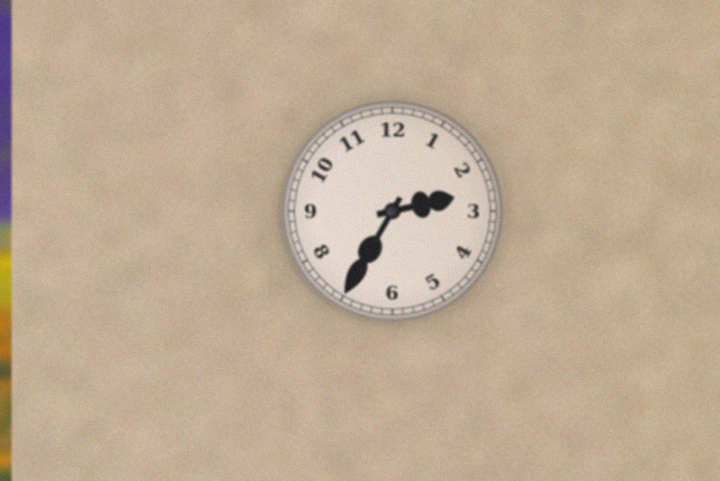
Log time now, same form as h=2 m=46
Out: h=2 m=35
